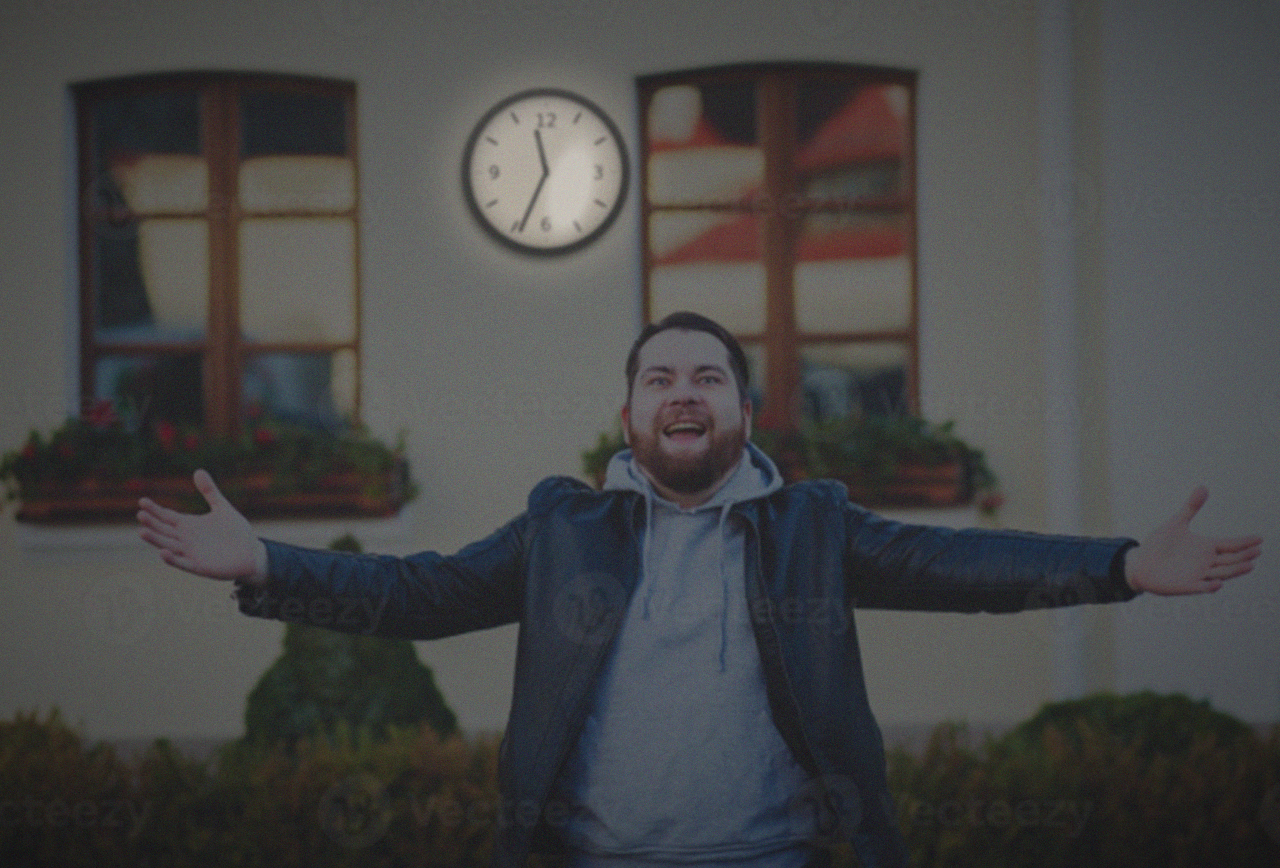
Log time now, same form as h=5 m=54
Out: h=11 m=34
